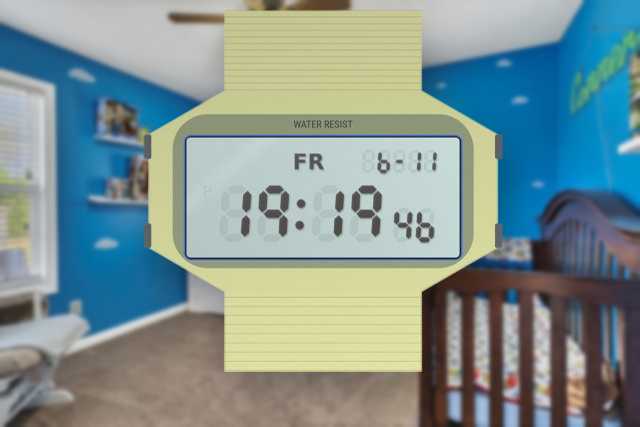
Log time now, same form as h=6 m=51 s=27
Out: h=19 m=19 s=46
